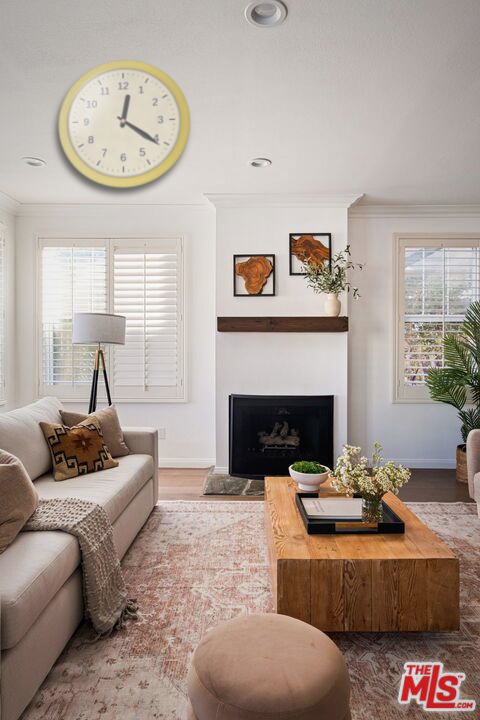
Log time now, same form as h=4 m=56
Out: h=12 m=21
